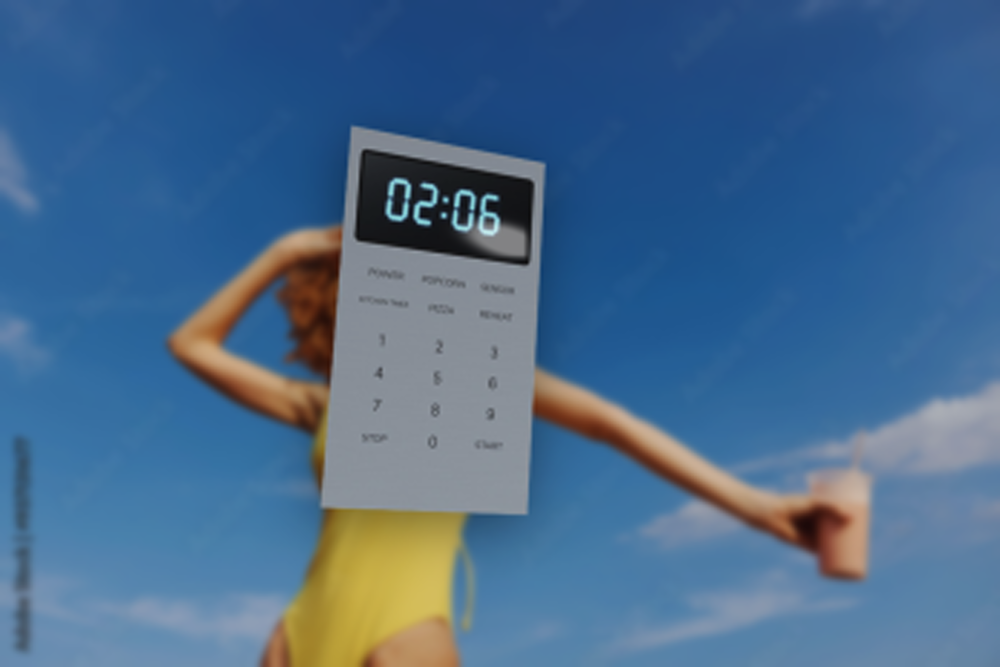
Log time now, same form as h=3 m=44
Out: h=2 m=6
